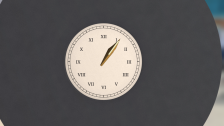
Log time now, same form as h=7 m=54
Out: h=1 m=6
